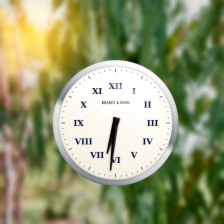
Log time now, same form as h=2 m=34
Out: h=6 m=31
